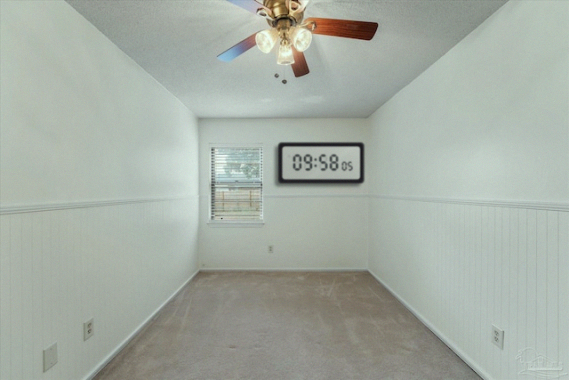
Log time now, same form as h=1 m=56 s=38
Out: h=9 m=58 s=5
